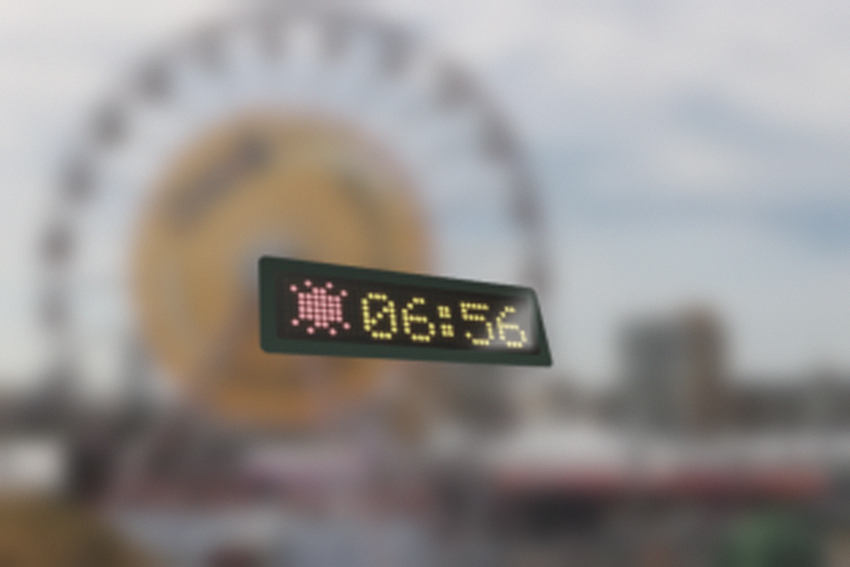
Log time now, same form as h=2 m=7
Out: h=6 m=56
